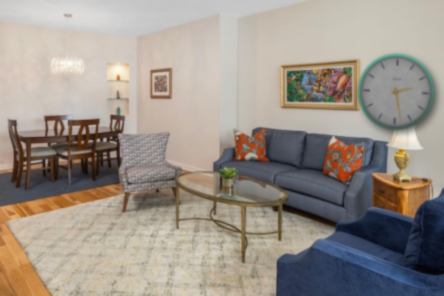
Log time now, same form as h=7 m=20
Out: h=2 m=28
